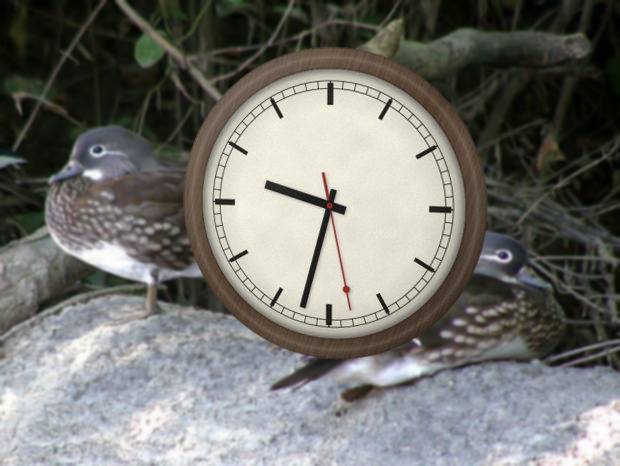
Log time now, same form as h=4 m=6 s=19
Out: h=9 m=32 s=28
